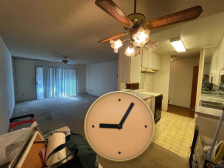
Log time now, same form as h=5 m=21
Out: h=9 m=5
